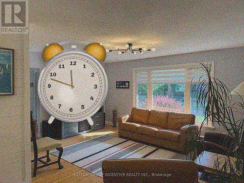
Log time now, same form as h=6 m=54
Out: h=11 m=48
